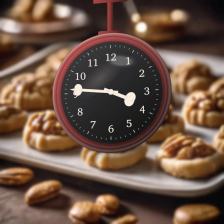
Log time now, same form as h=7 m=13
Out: h=3 m=46
